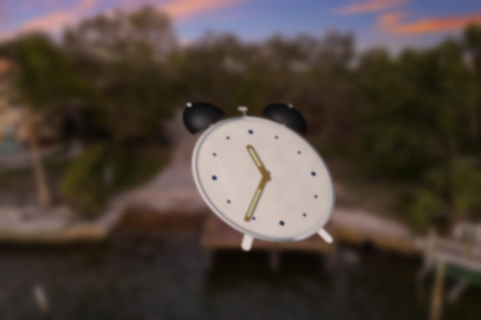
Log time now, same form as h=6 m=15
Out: h=11 m=36
